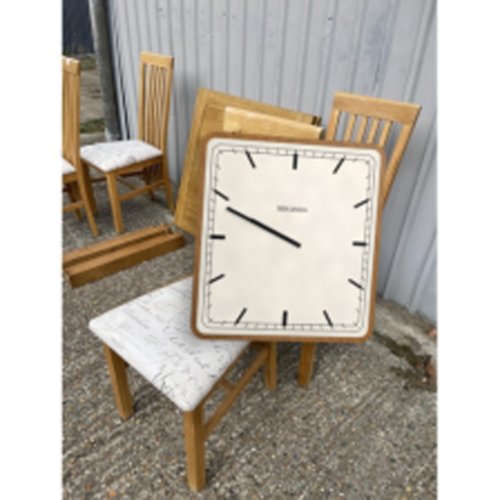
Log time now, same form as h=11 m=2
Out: h=9 m=49
